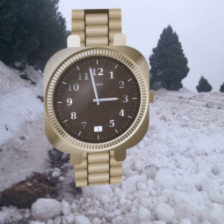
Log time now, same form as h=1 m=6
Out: h=2 m=58
